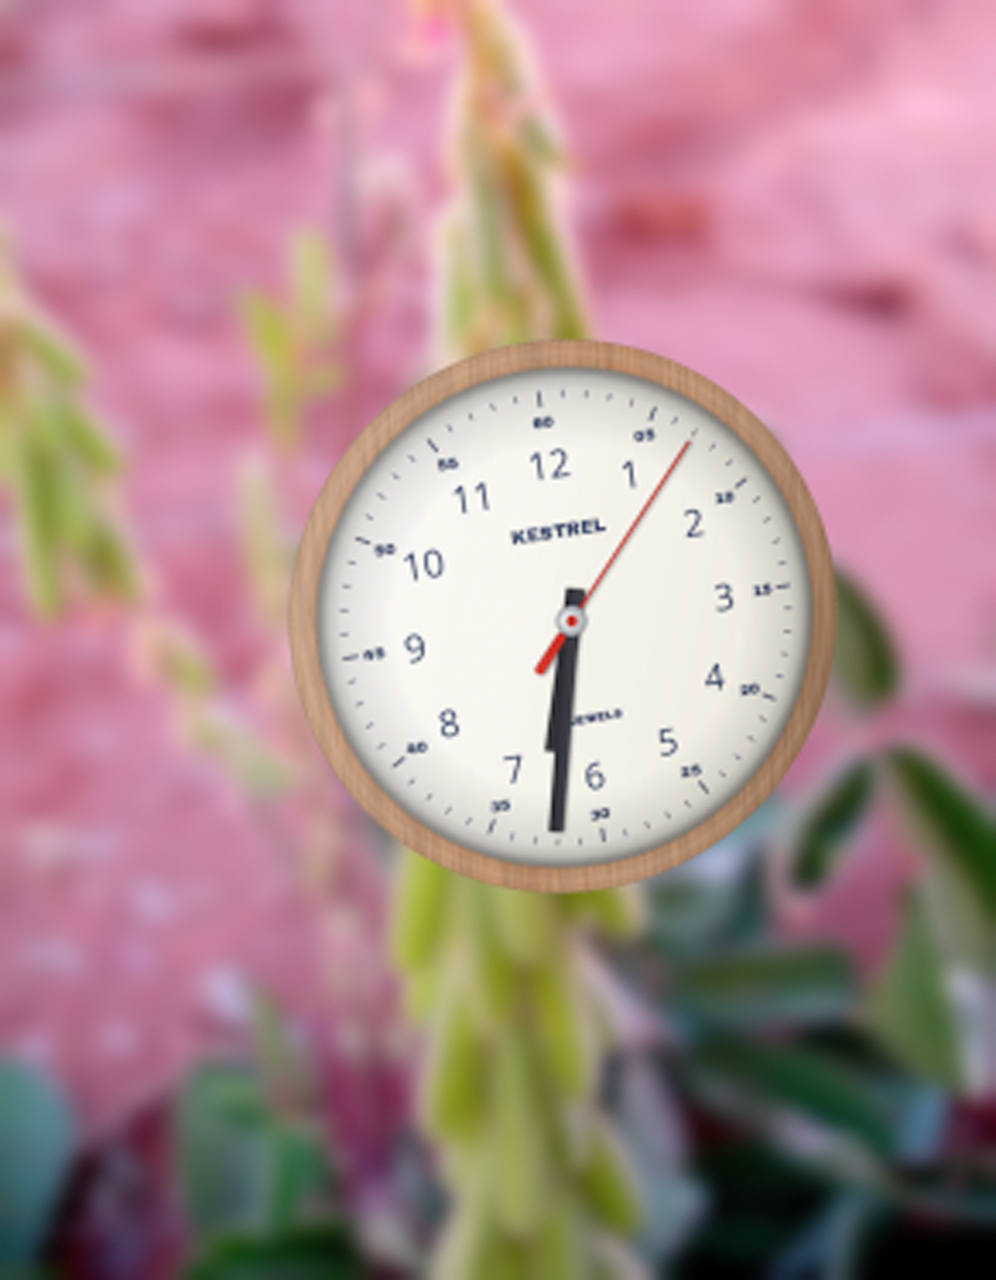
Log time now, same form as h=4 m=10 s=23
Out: h=6 m=32 s=7
